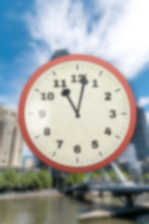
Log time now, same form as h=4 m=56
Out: h=11 m=2
